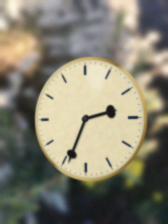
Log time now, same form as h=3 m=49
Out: h=2 m=34
